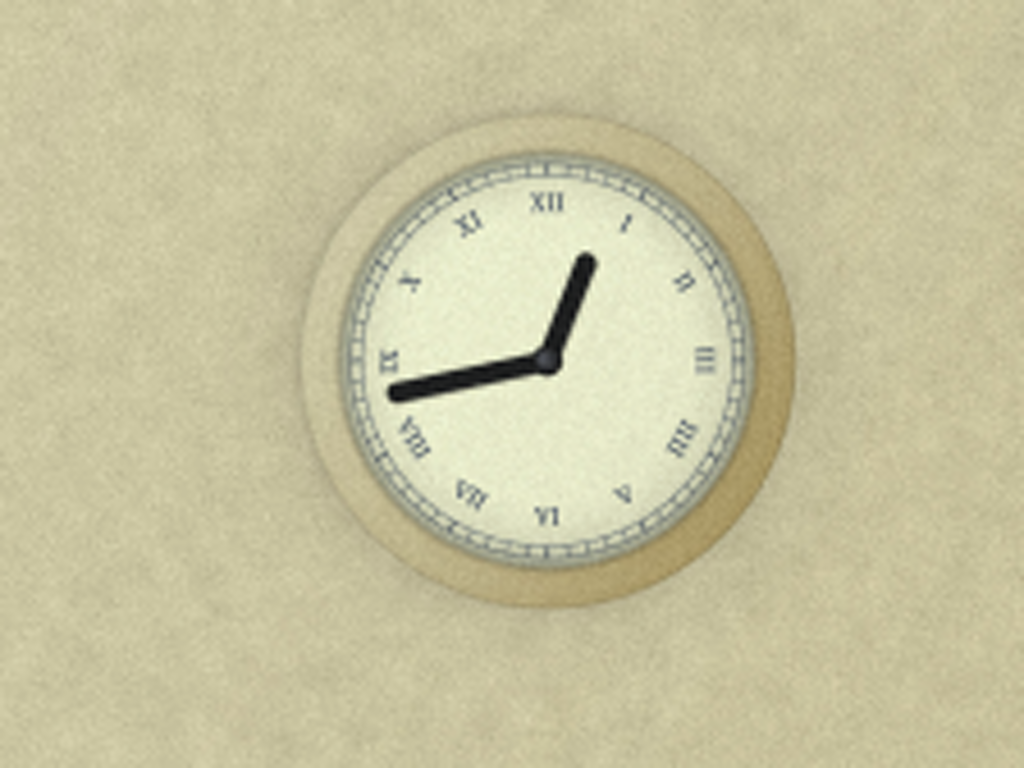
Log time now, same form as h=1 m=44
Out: h=12 m=43
